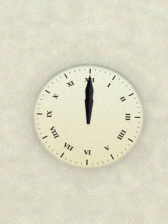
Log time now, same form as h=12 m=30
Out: h=12 m=0
